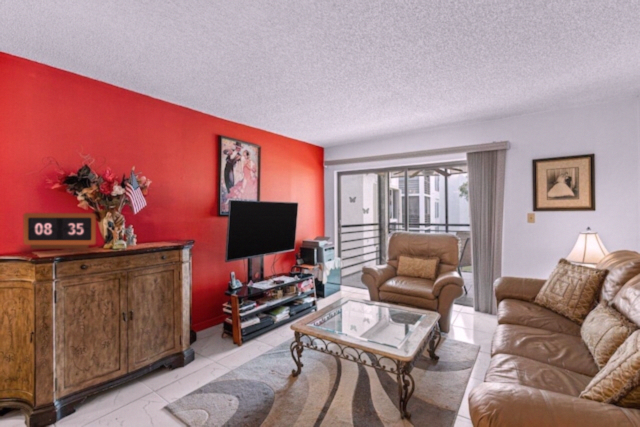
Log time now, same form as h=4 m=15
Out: h=8 m=35
